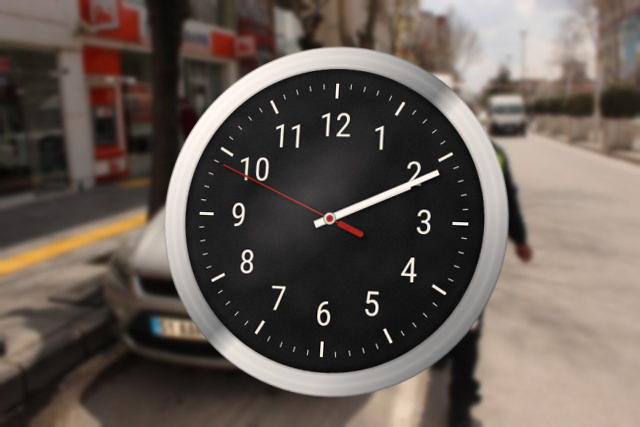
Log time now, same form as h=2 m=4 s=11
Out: h=2 m=10 s=49
